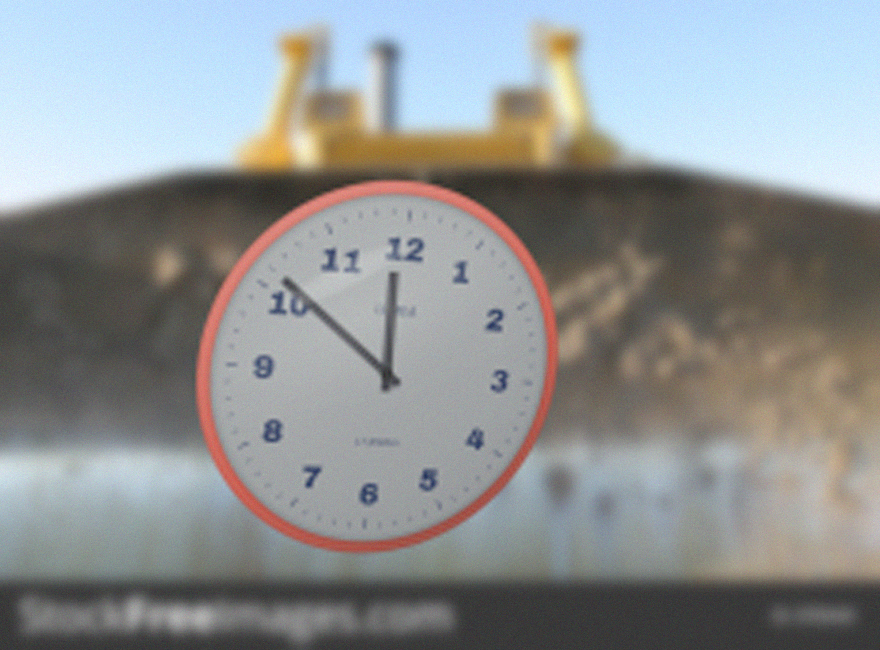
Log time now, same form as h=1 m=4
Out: h=11 m=51
